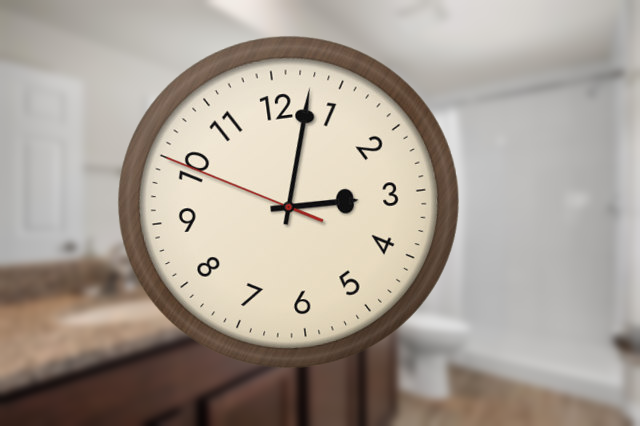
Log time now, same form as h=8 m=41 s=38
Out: h=3 m=2 s=50
